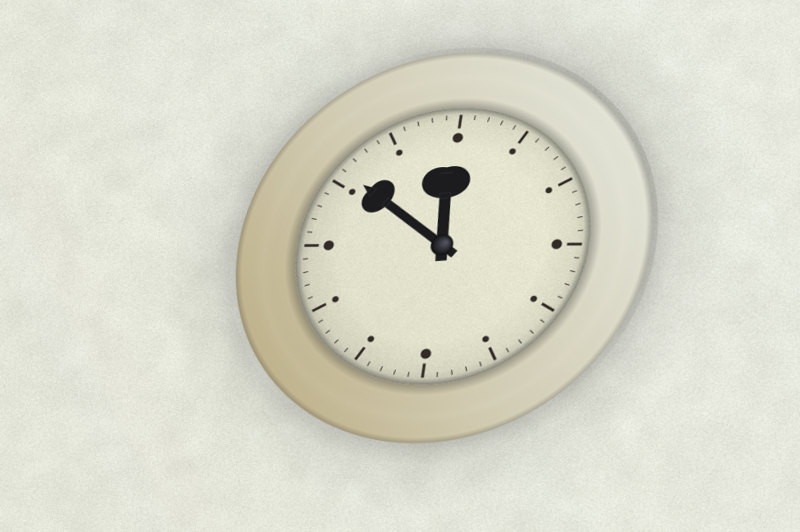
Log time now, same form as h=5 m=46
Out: h=11 m=51
